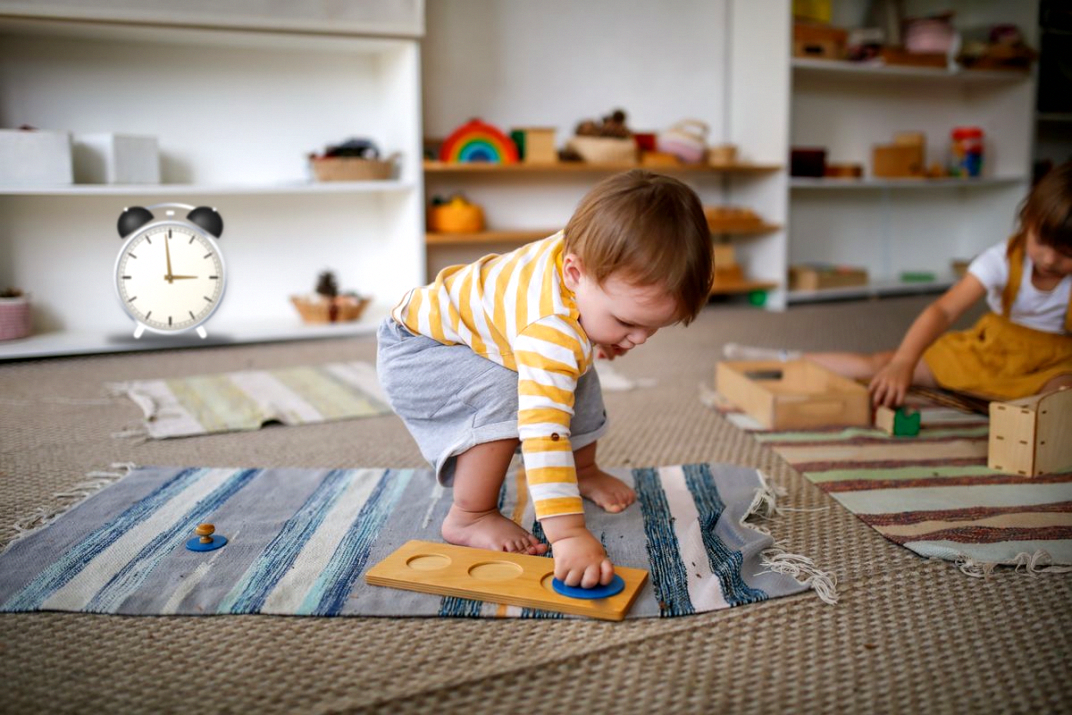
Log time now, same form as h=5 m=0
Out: h=2 m=59
